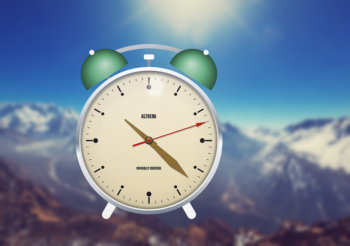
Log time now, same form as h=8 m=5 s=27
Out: h=10 m=22 s=12
